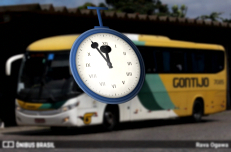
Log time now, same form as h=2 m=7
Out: h=11 m=55
